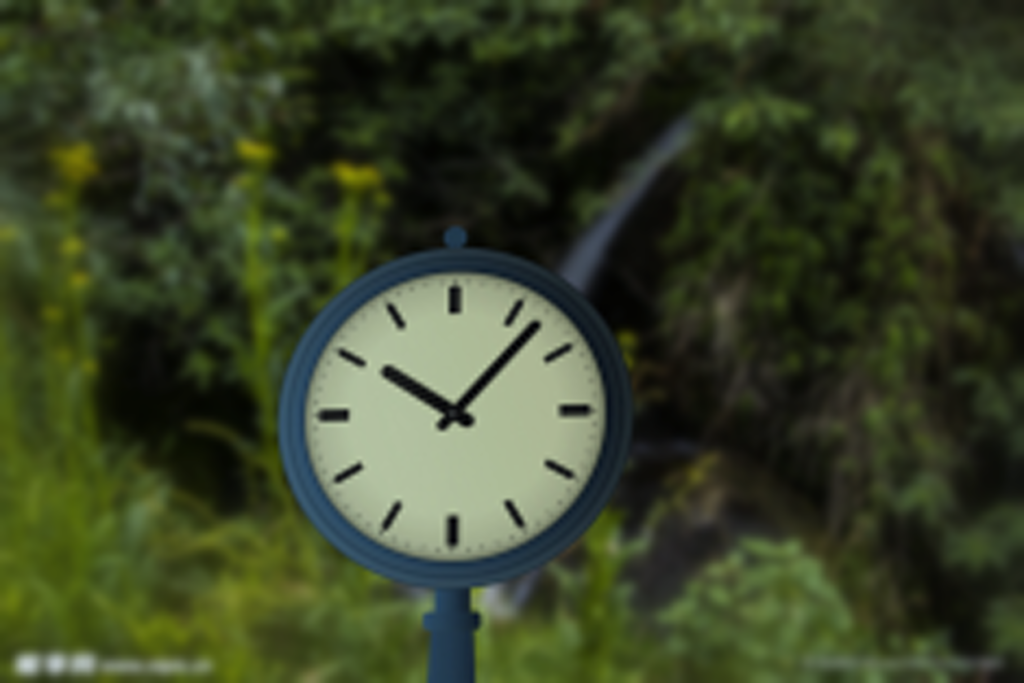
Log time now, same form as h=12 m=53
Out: h=10 m=7
